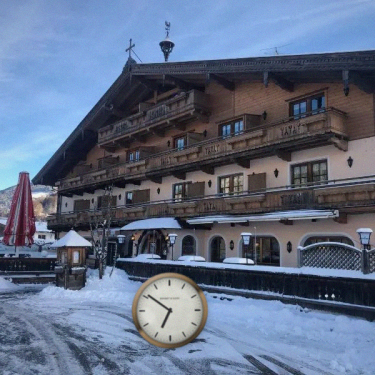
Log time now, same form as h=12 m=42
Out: h=6 m=51
